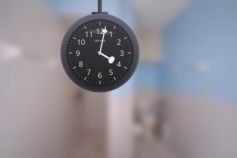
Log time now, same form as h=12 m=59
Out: h=4 m=2
